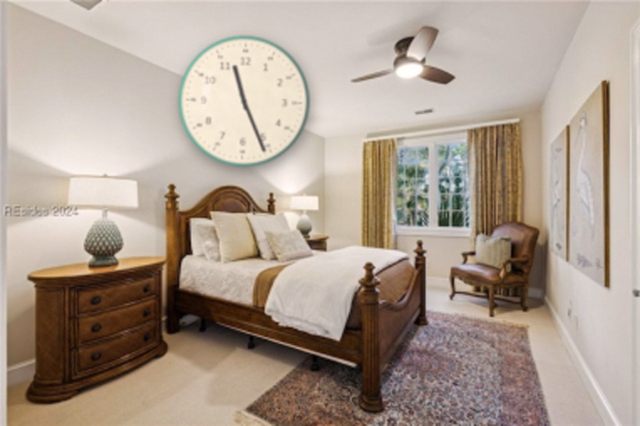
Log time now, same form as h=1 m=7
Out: h=11 m=26
